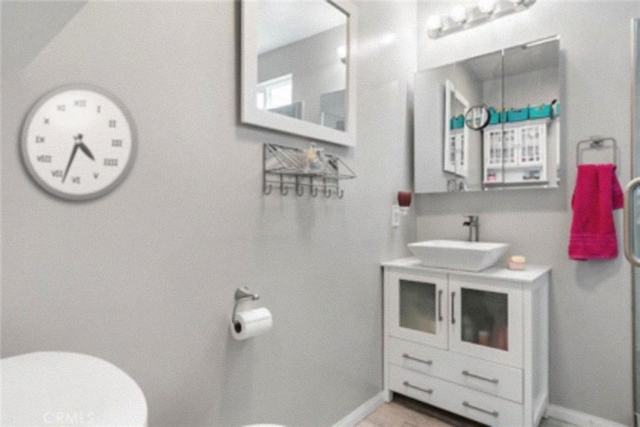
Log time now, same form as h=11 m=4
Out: h=4 m=33
